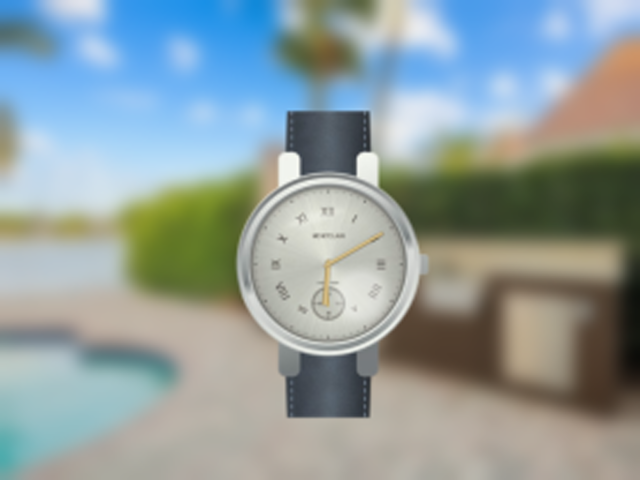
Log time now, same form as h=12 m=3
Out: h=6 m=10
